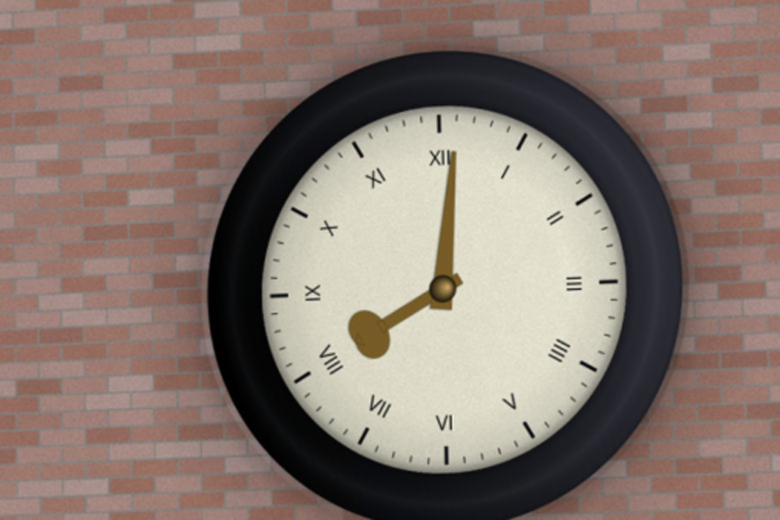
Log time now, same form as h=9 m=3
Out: h=8 m=1
